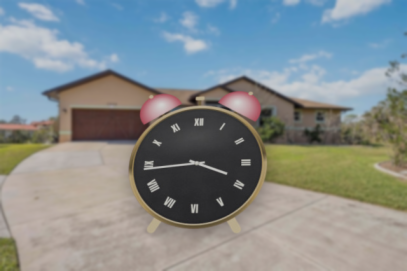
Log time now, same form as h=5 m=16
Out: h=3 m=44
